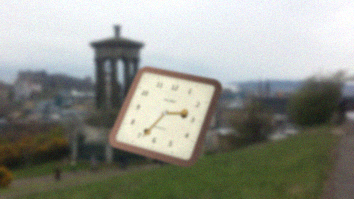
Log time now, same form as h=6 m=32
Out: h=2 m=34
